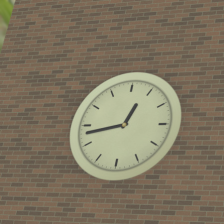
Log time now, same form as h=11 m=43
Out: h=12 m=43
